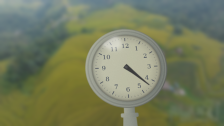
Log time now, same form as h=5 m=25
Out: h=4 m=22
